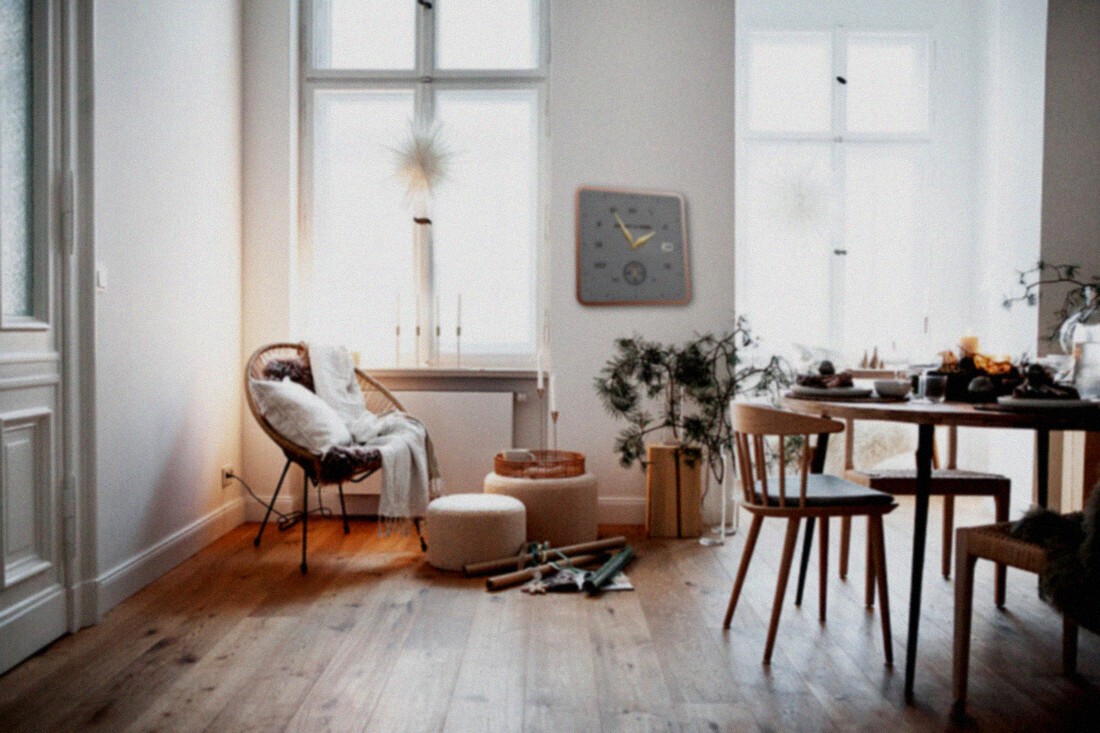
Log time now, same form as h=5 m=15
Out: h=1 m=55
